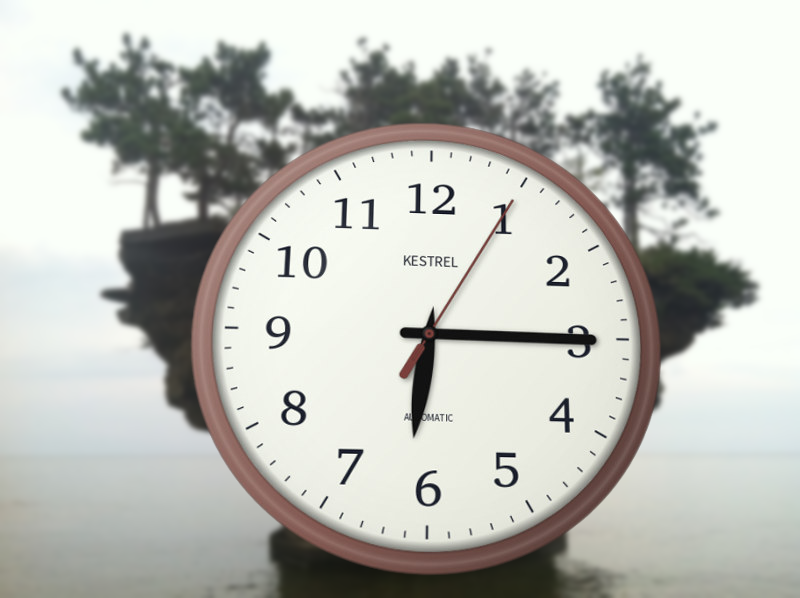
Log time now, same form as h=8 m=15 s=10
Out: h=6 m=15 s=5
